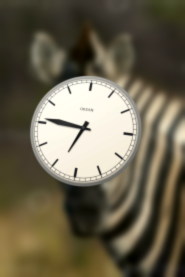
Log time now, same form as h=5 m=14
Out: h=6 m=46
